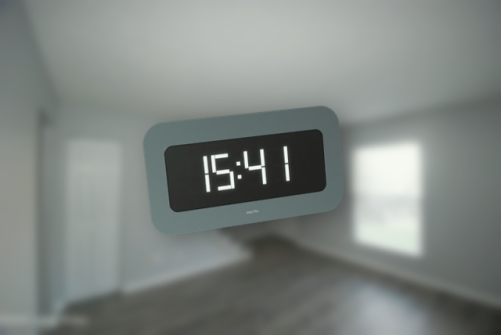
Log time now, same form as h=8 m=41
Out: h=15 m=41
